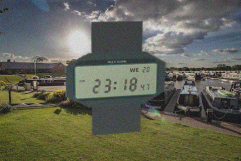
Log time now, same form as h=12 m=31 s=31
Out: h=23 m=18 s=47
